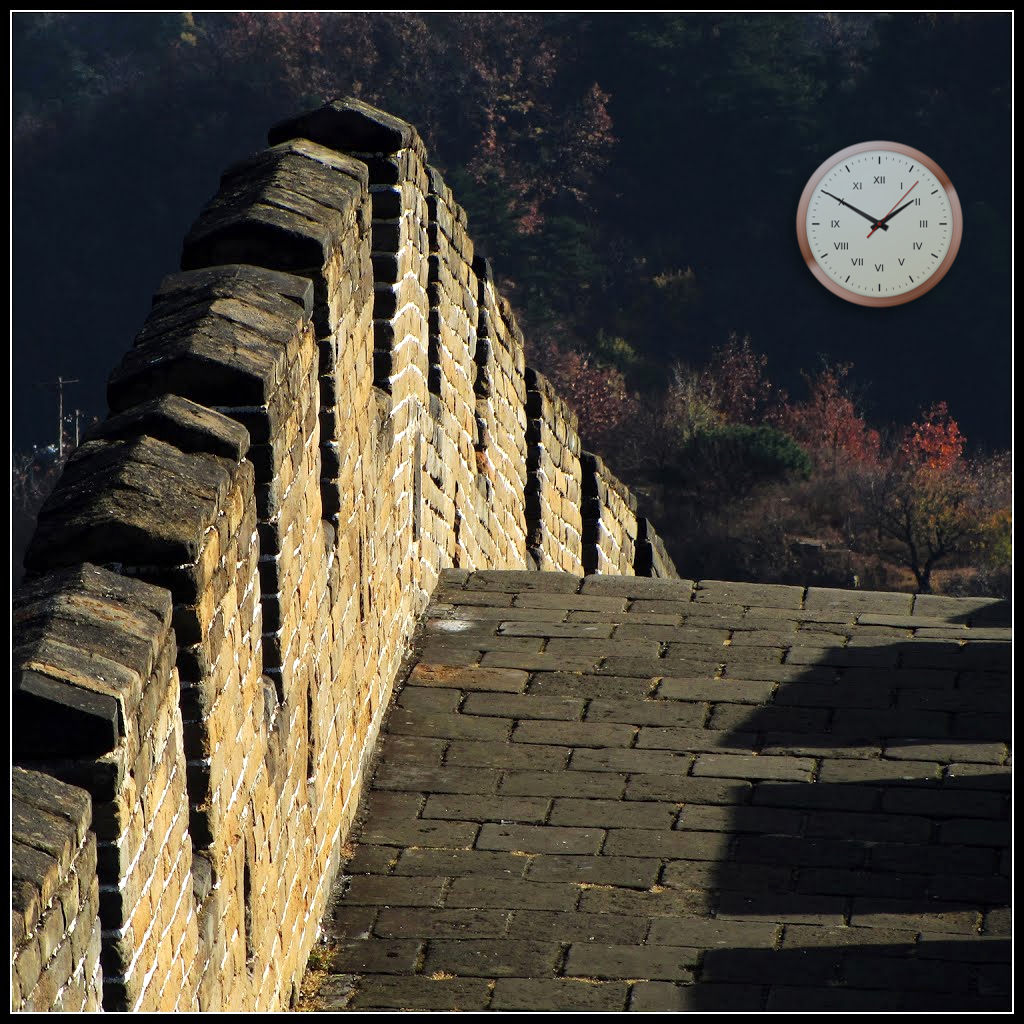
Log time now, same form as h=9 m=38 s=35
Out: h=1 m=50 s=7
